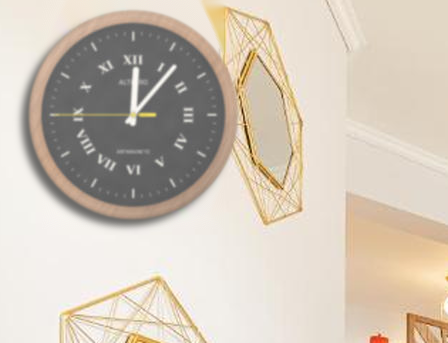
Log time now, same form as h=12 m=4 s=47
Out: h=12 m=6 s=45
